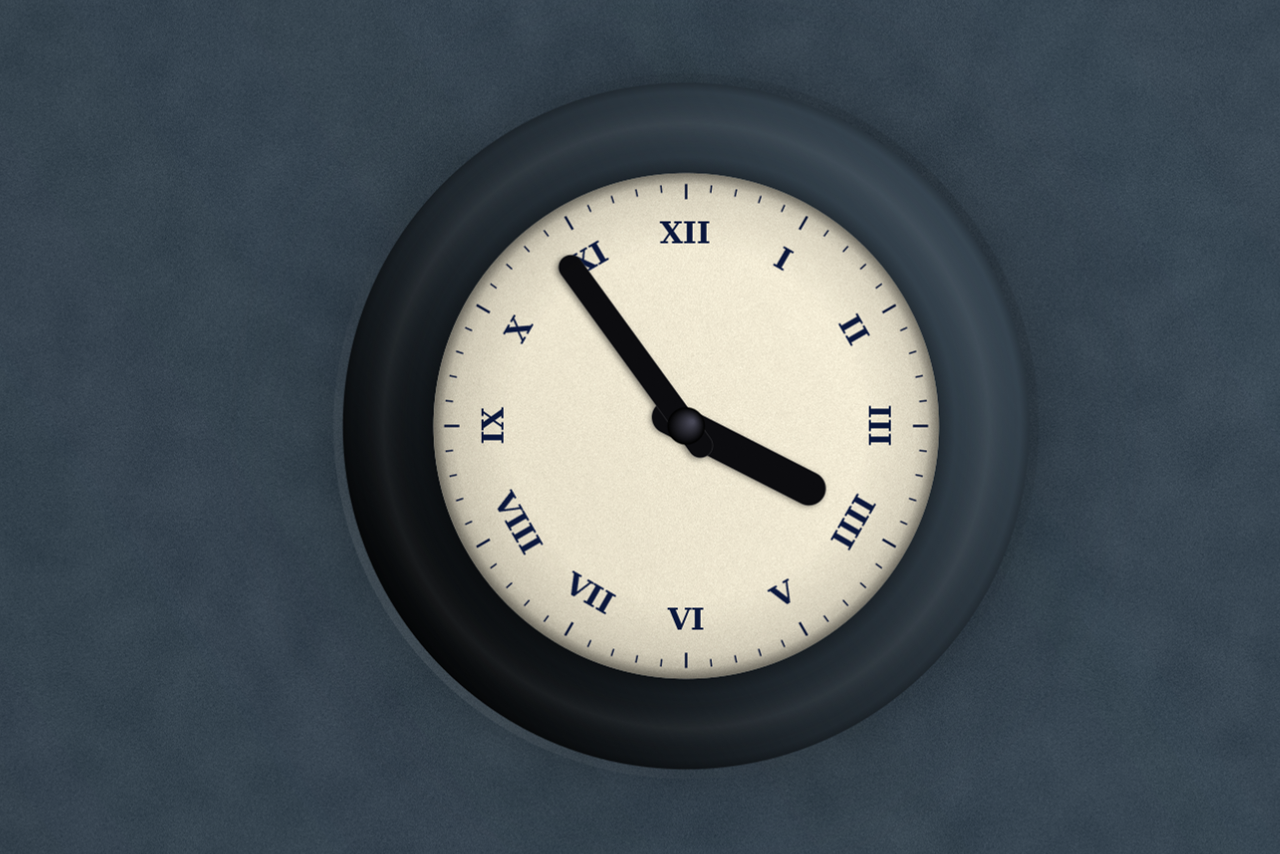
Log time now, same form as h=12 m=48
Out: h=3 m=54
